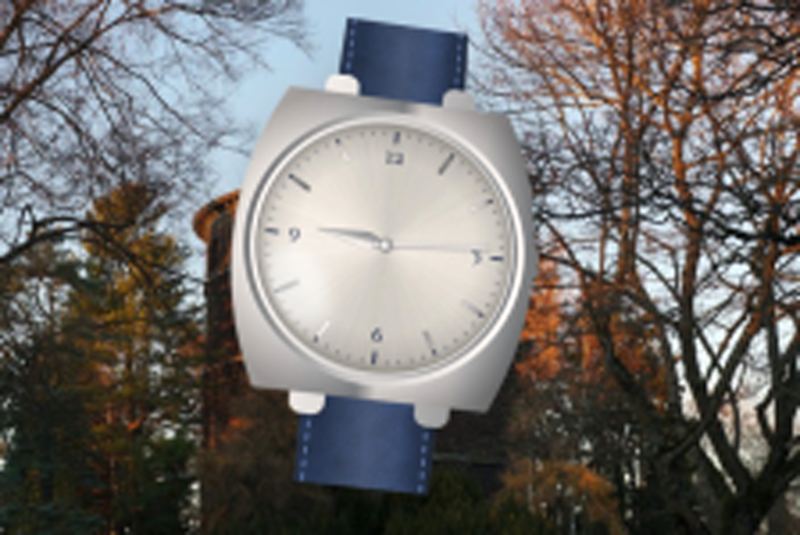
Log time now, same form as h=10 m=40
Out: h=9 m=14
